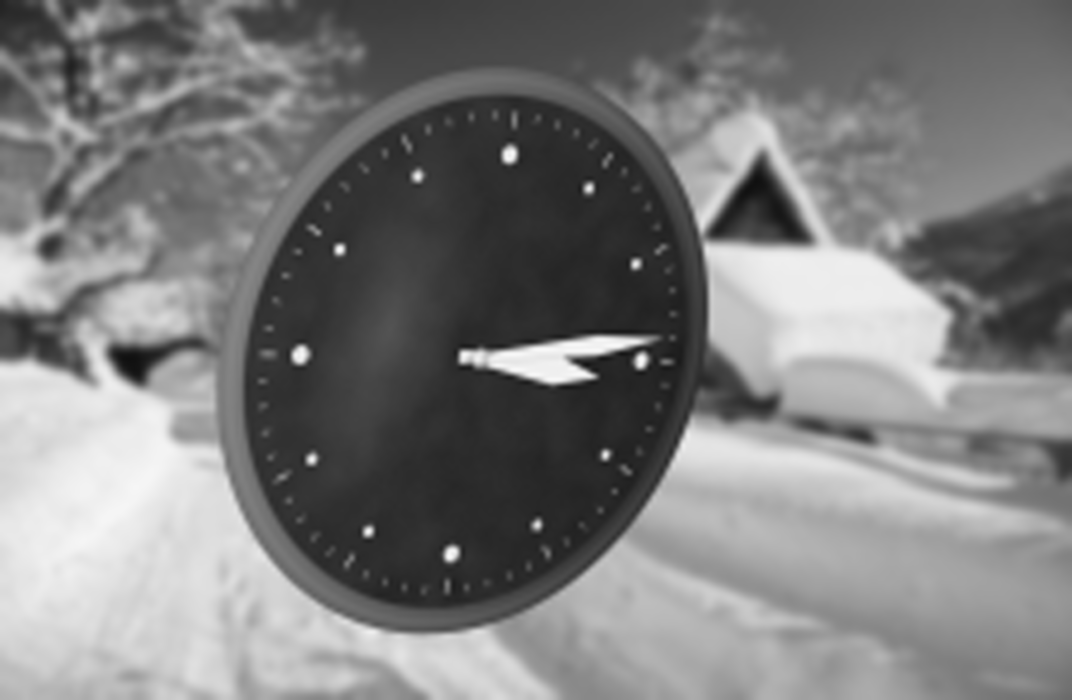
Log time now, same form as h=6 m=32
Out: h=3 m=14
